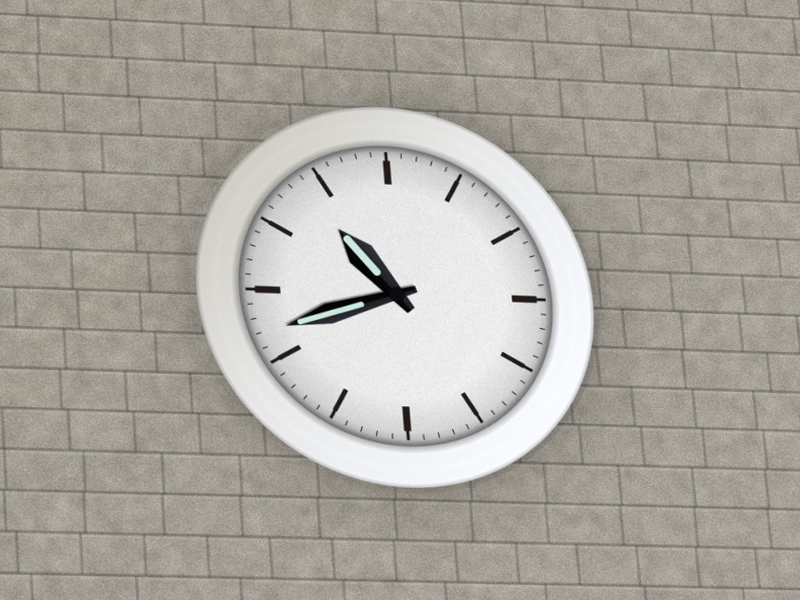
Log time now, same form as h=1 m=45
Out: h=10 m=42
